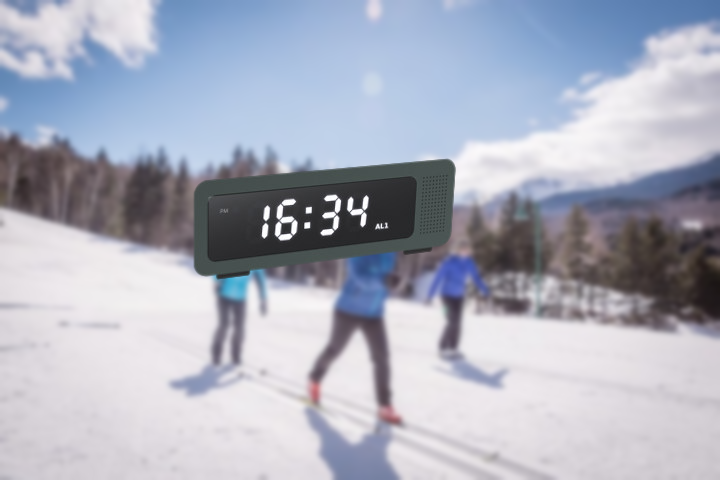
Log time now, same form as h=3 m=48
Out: h=16 m=34
